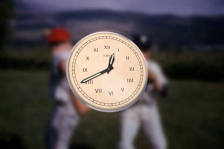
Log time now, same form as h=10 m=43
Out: h=12 m=41
